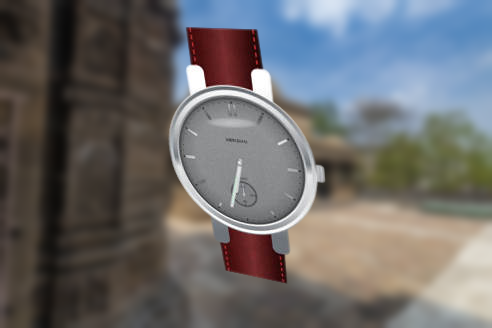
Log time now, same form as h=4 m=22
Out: h=6 m=33
